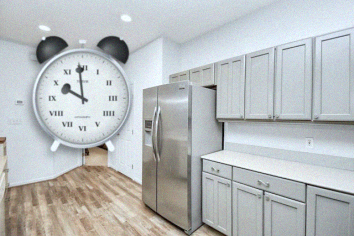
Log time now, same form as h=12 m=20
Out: h=9 m=59
